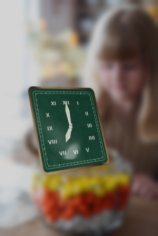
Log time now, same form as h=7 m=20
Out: h=7 m=0
